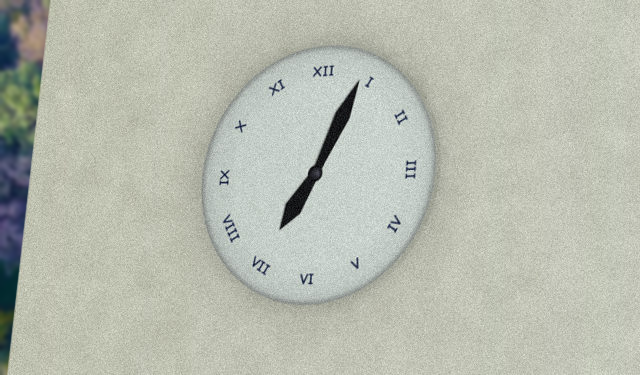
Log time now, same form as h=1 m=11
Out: h=7 m=4
